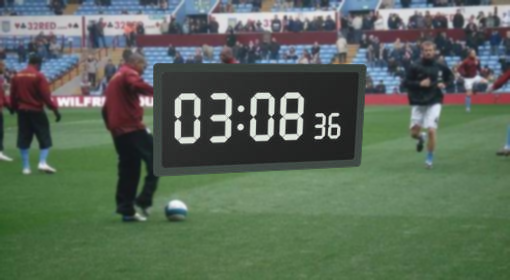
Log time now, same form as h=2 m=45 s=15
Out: h=3 m=8 s=36
